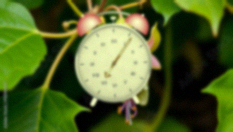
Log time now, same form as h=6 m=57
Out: h=7 m=6
